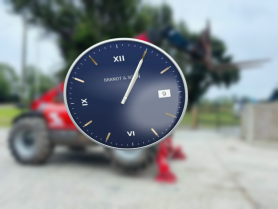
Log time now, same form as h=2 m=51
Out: h=1 m=5
